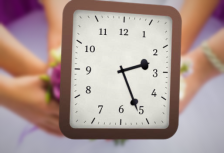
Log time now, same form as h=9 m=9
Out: h=2 m=26
